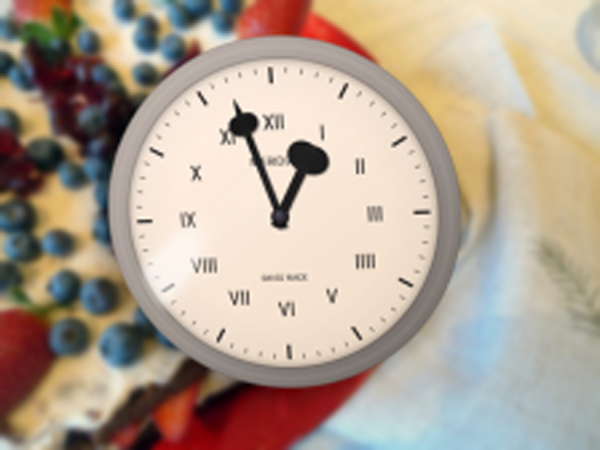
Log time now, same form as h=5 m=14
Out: h=12 m=57
